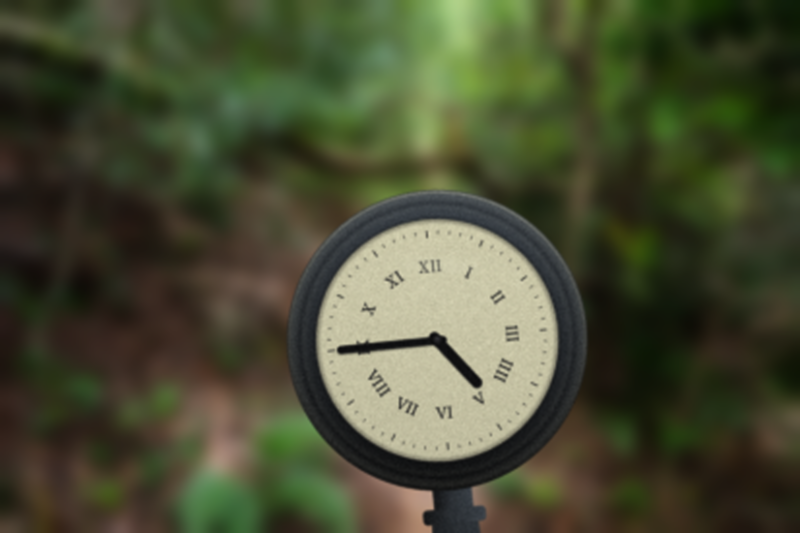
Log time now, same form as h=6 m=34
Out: h=4 m=45
